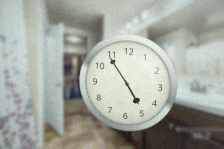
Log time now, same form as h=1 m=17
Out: h=4 m=54
